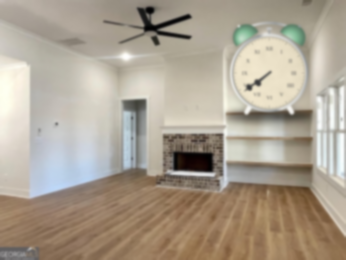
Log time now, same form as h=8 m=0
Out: h=7 m=39
